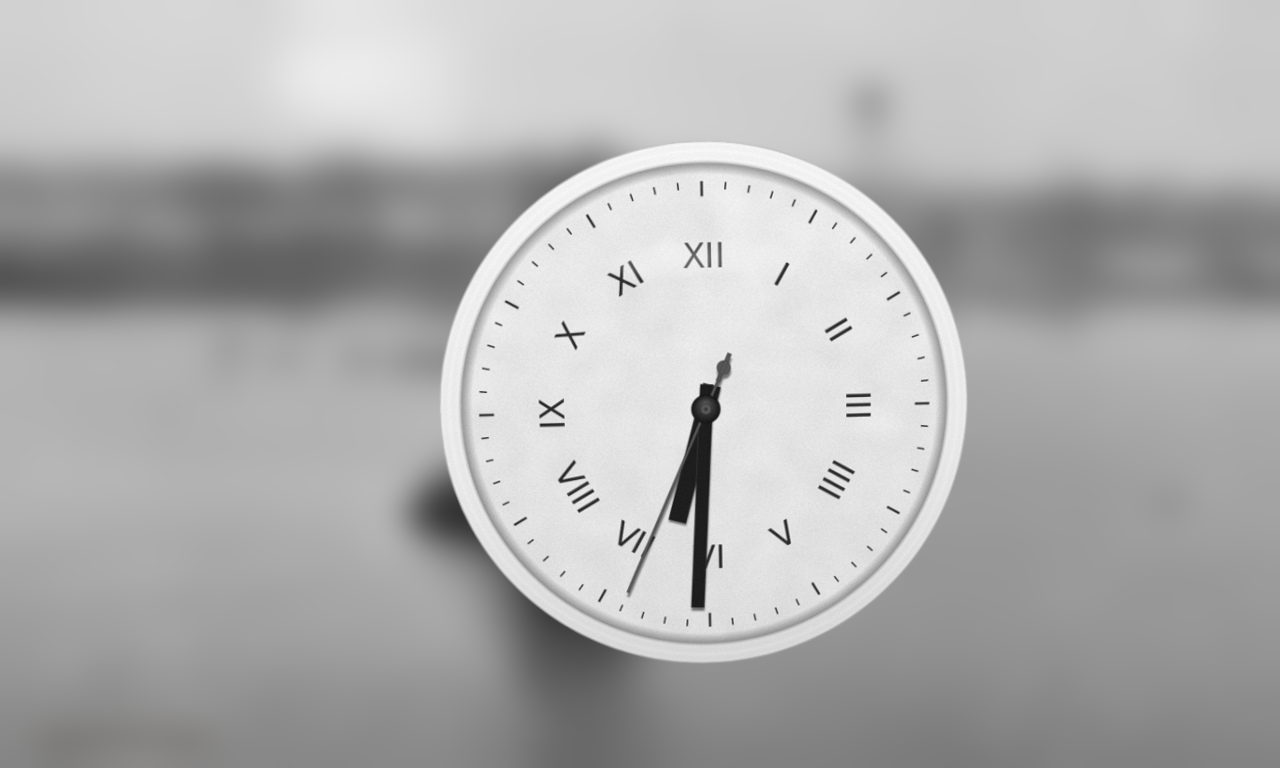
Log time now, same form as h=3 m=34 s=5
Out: h=6 m=30 s=34
